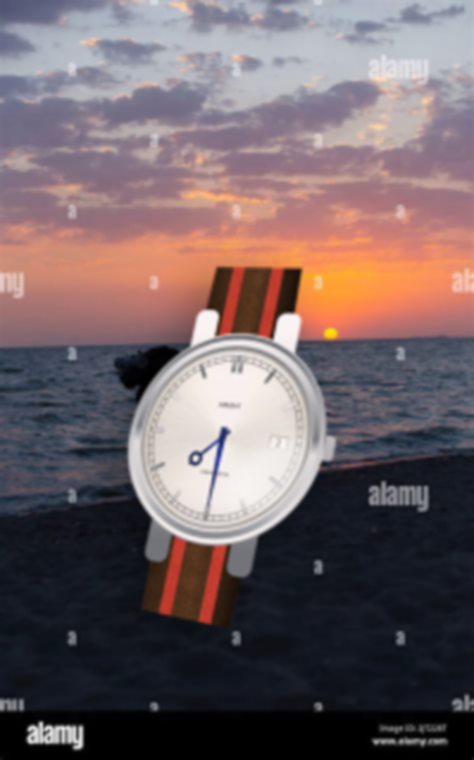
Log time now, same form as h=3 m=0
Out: h=7 m=30
